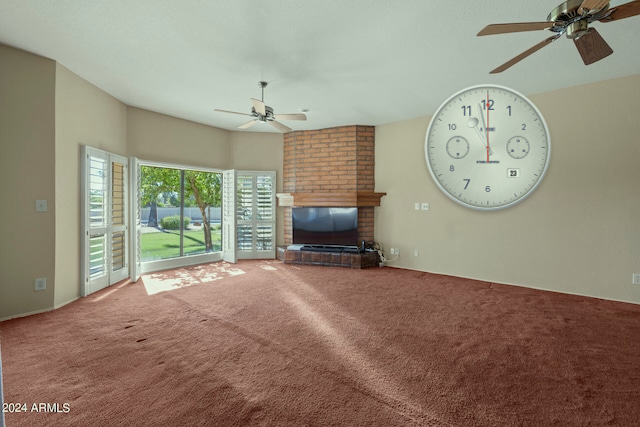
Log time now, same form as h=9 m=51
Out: h=10 m=58
